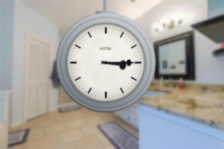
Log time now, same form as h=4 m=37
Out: h=3 m=15
